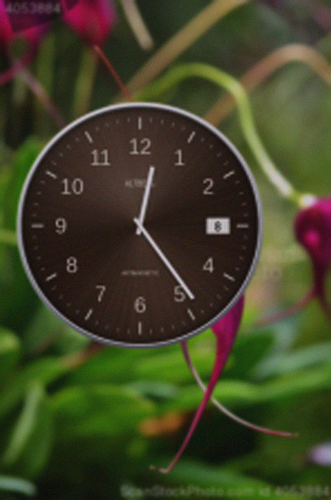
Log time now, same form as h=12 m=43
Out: h=12 m=24
